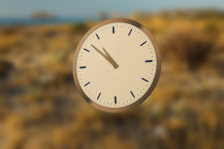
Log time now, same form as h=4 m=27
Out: h=10 m=52
